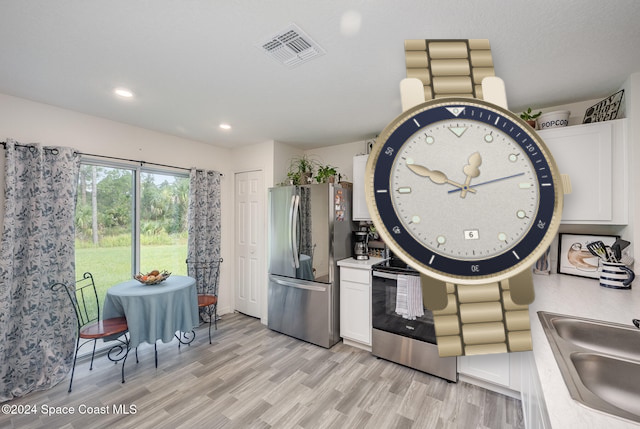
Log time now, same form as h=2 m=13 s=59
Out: h=12 m=49 s=13
